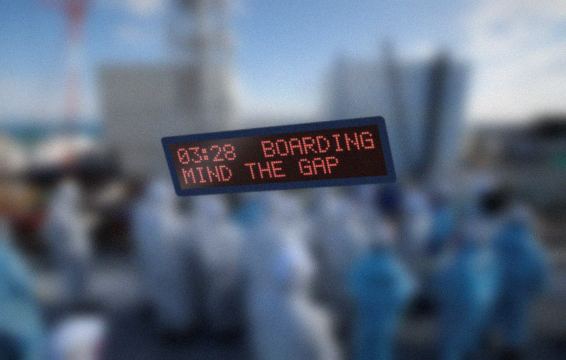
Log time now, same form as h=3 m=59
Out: h=3 m=28
